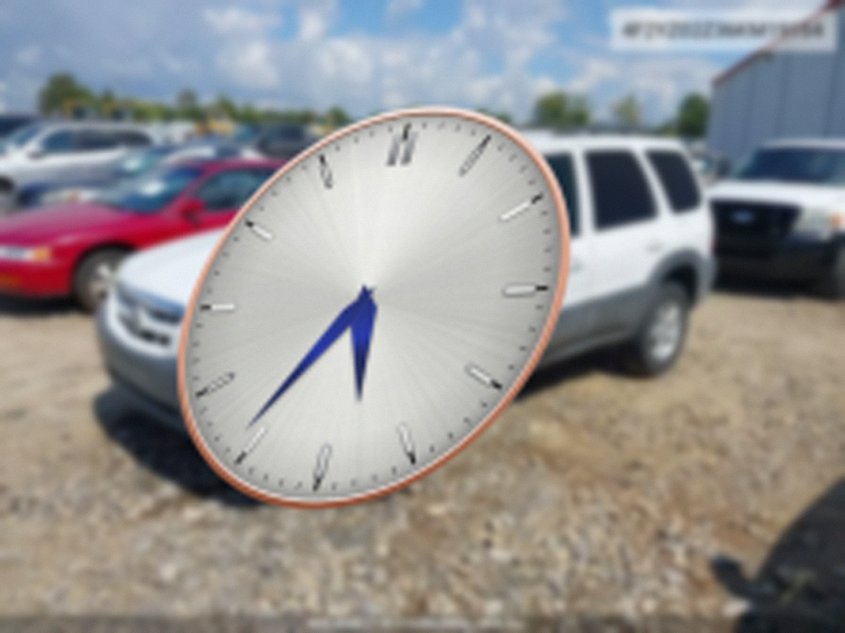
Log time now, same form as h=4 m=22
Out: h=5 m=36
